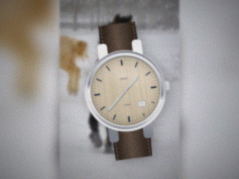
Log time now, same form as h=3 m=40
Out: h=1 m=38
